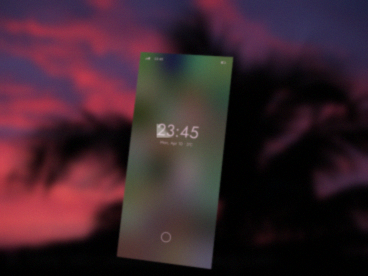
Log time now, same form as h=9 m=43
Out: h=23 m=45
